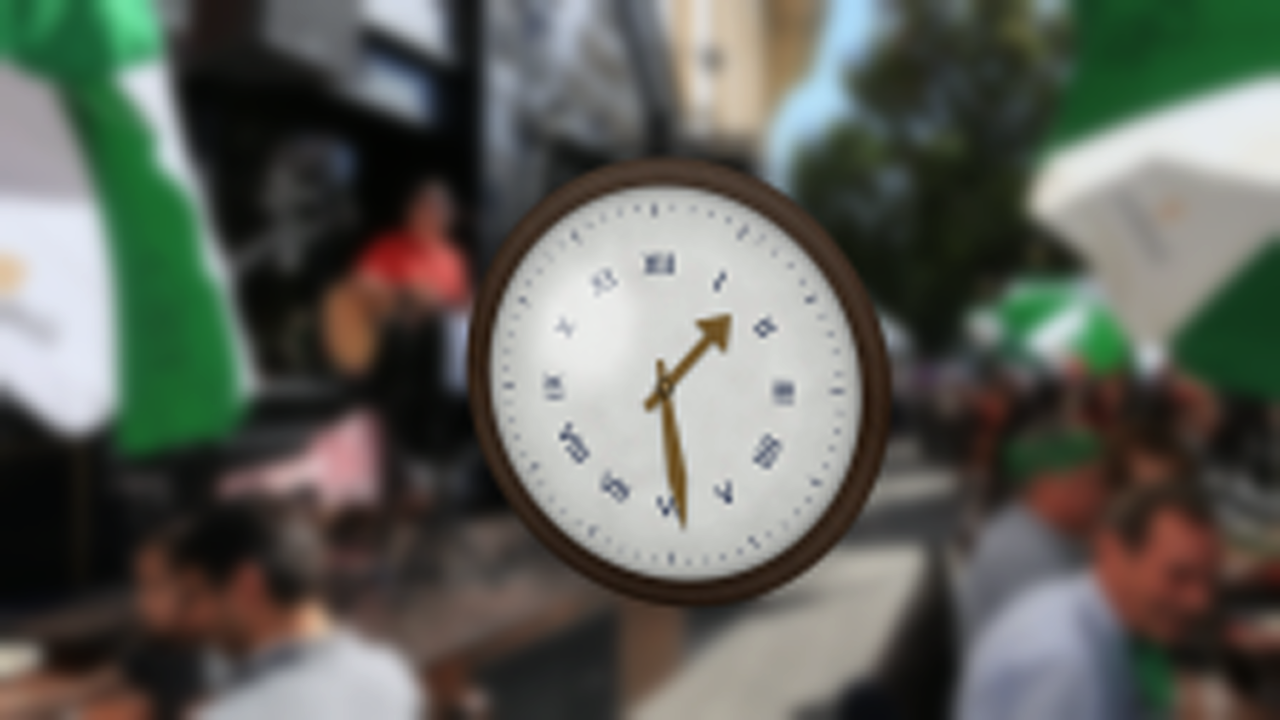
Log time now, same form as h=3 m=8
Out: h=1 m=29
